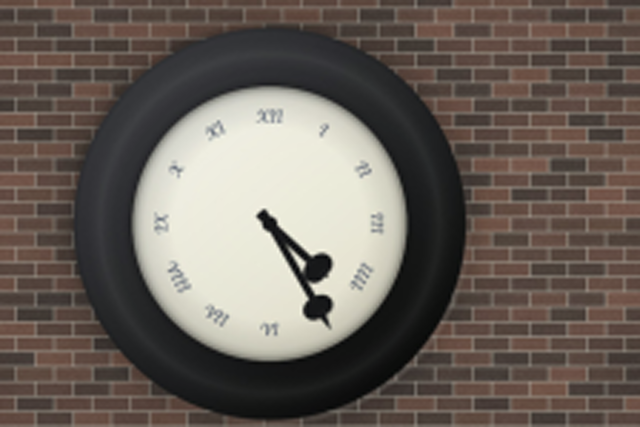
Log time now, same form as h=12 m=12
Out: h=4 m=25
